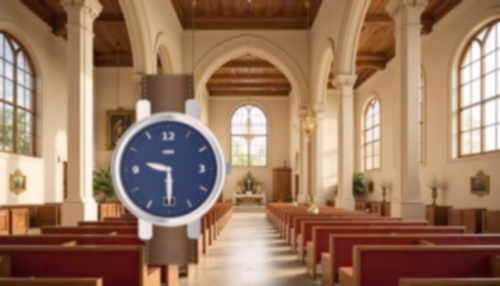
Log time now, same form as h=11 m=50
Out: h=9 m=30
